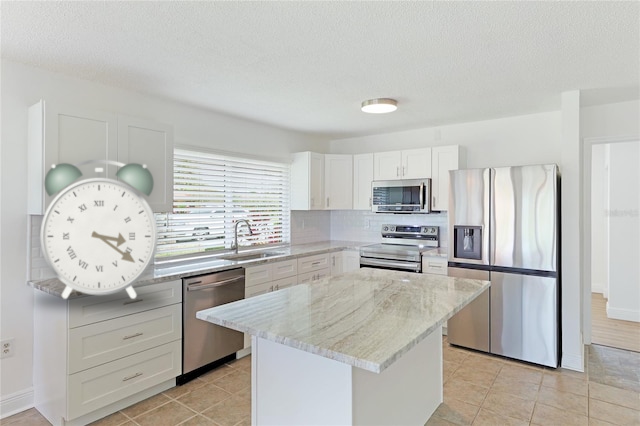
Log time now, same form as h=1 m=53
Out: h=3 m=21
